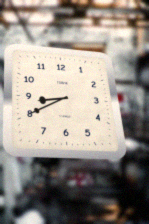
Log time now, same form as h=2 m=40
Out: h=8 m=40
